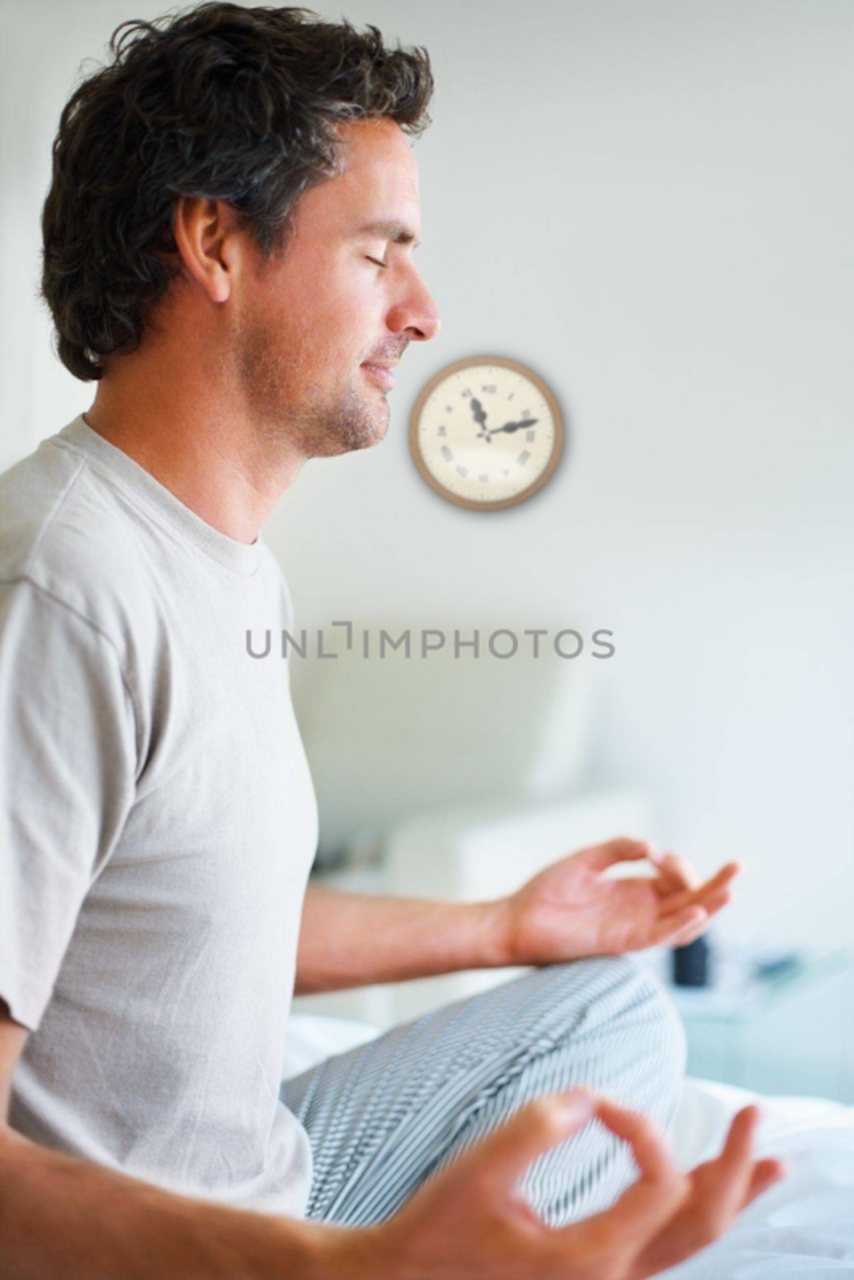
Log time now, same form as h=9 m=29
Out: h=11 m=12
